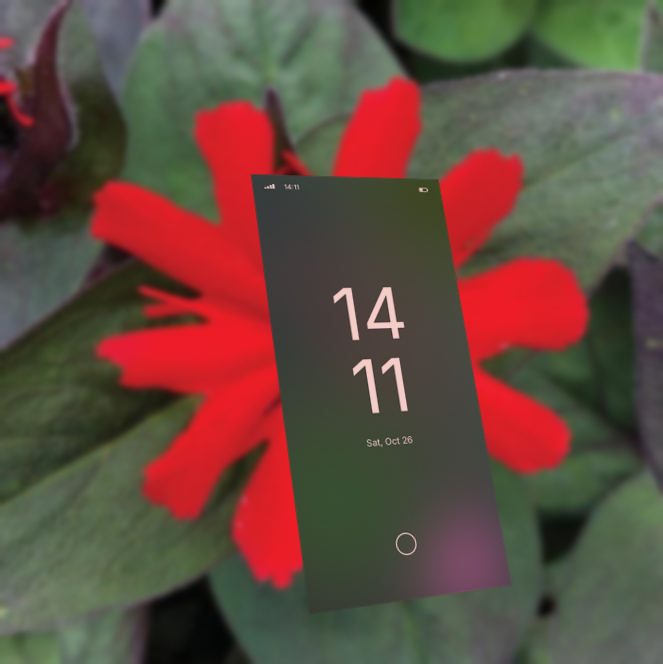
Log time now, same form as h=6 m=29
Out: h=14 m=11
